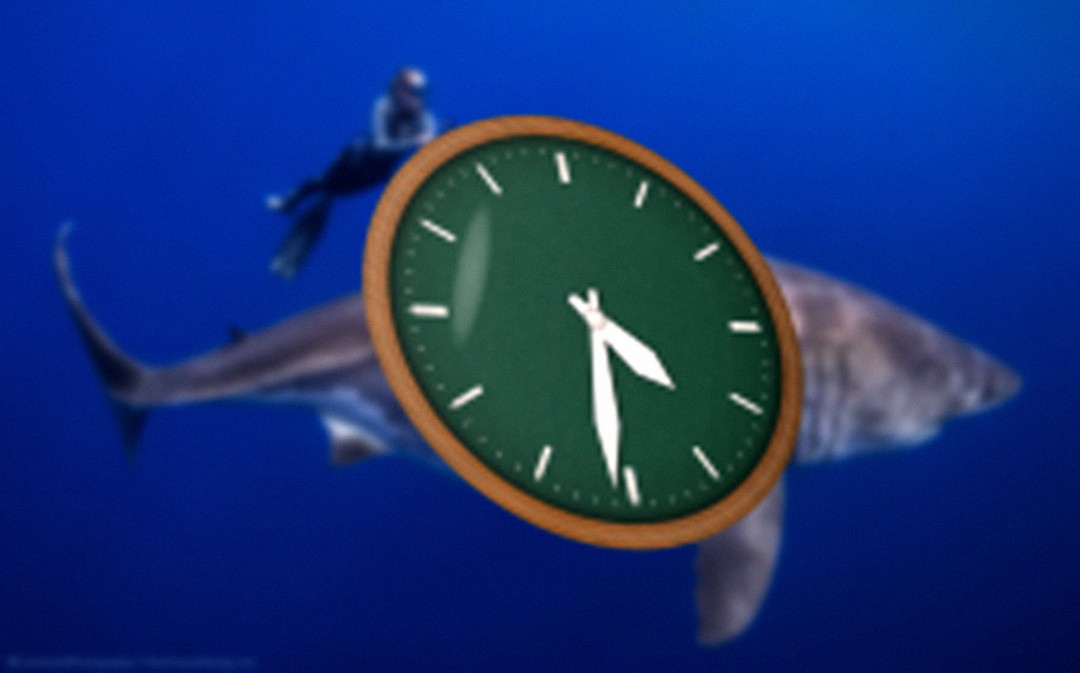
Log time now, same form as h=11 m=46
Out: h=4 m=31
